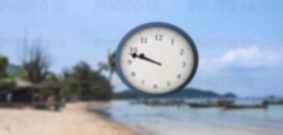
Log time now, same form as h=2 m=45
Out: h=9 m=48
